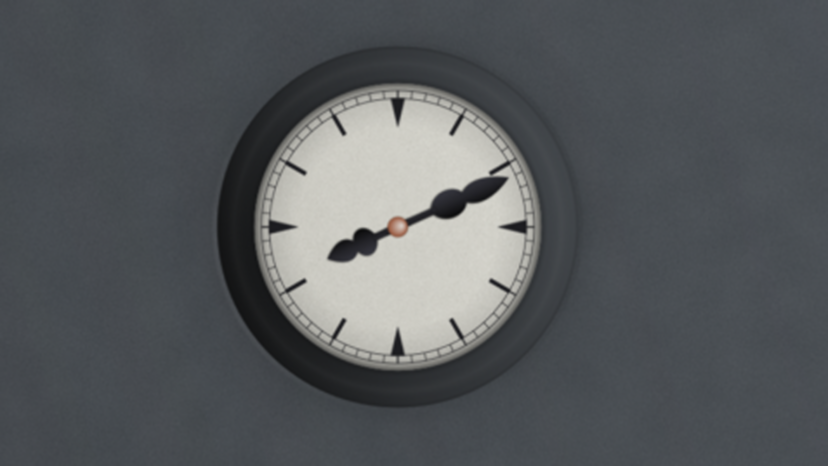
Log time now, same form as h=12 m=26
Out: h=8 m=11
